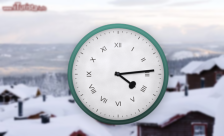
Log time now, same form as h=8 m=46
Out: h=4 m=14
